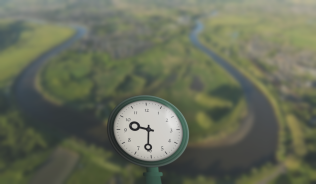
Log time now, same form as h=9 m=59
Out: h=9 m=31
